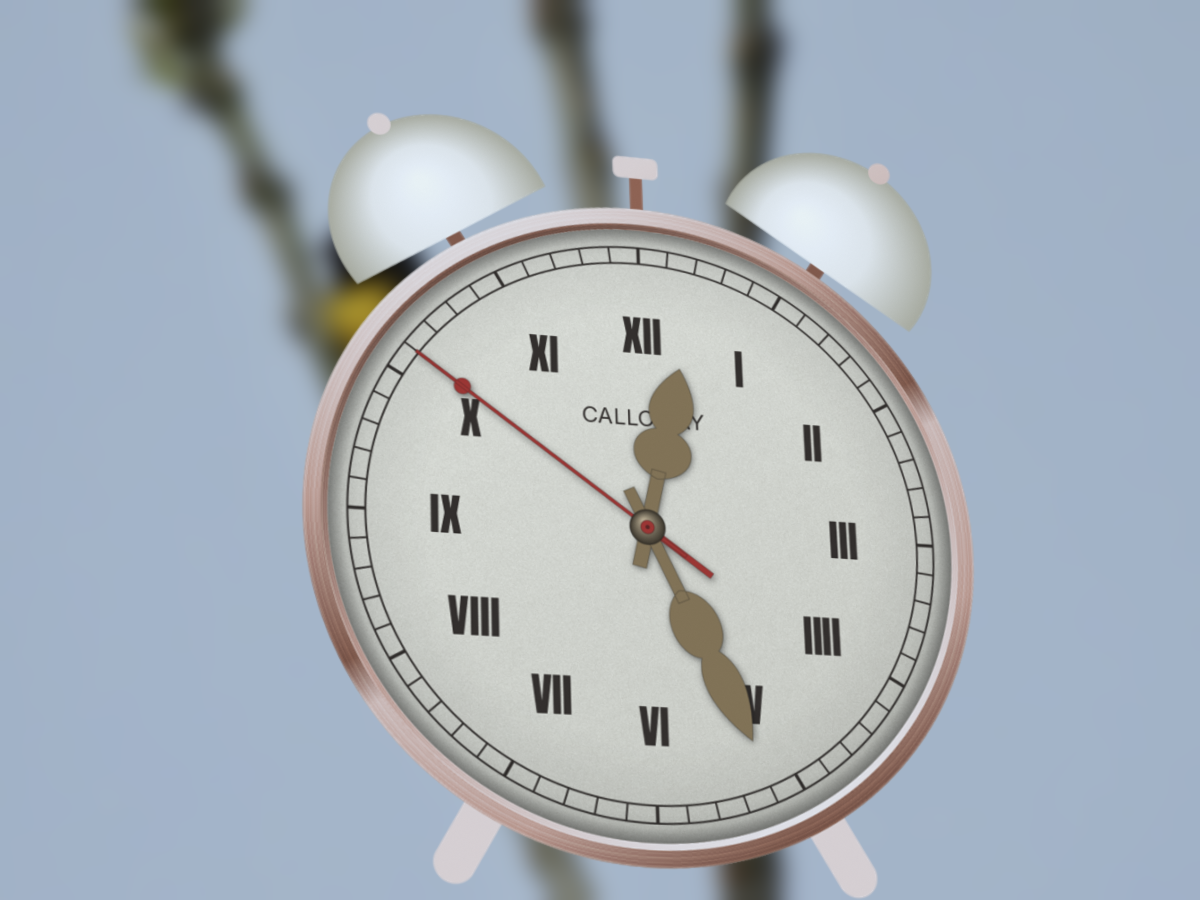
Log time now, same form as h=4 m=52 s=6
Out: h=12 m=25 s=51
